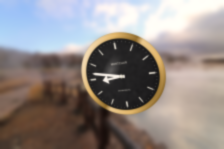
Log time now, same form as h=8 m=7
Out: h=8 m=47
